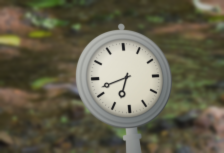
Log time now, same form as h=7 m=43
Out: h=6 m=42
